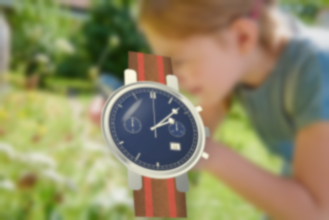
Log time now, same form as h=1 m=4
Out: h=2 m=8
